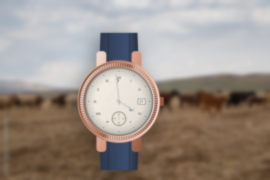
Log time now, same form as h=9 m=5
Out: h=3 m=59
